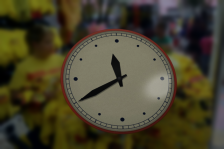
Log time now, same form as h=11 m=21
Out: h=11 m=40
